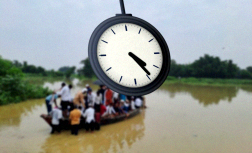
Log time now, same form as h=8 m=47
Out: h=4 m=24
